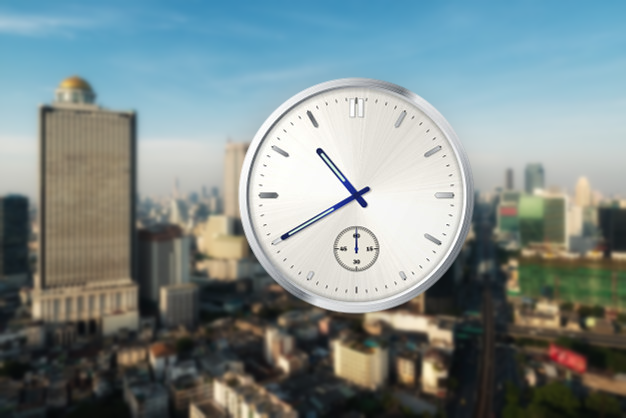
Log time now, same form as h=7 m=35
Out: h=10 m=40
